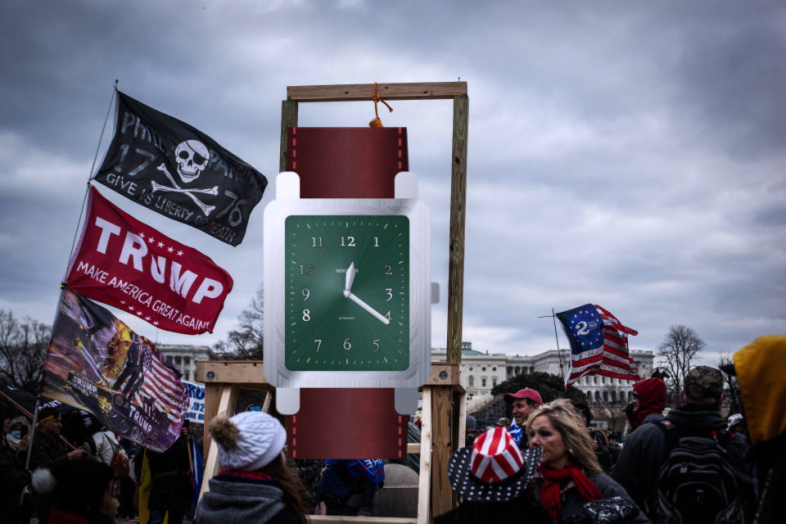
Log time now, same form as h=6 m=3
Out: h=12 m=21
